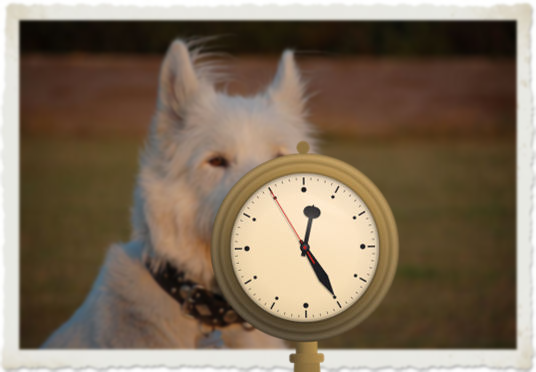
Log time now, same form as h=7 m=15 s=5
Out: h=12 m=24 s=55
